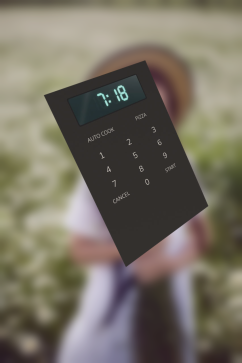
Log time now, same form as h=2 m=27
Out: h=7 m=18
